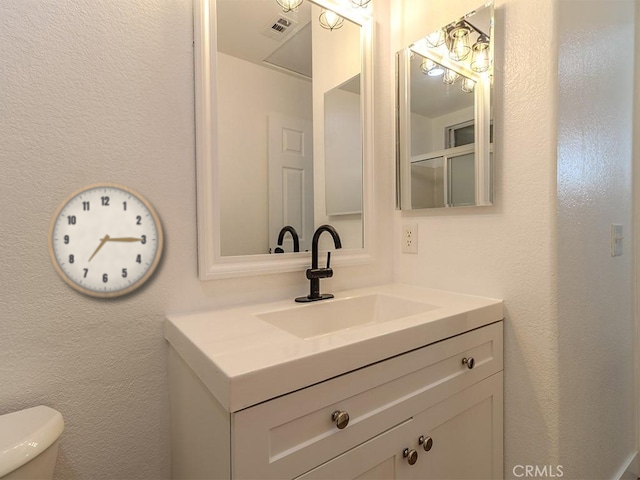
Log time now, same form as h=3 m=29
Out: h=7 m=15
